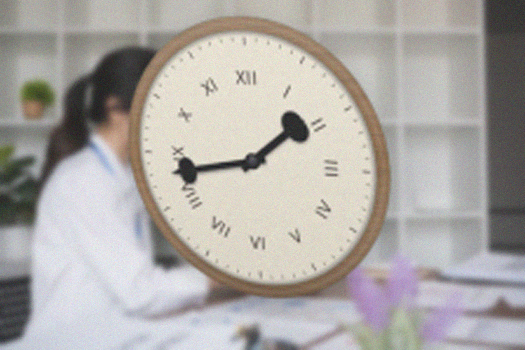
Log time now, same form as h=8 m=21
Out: h=1 m=43
